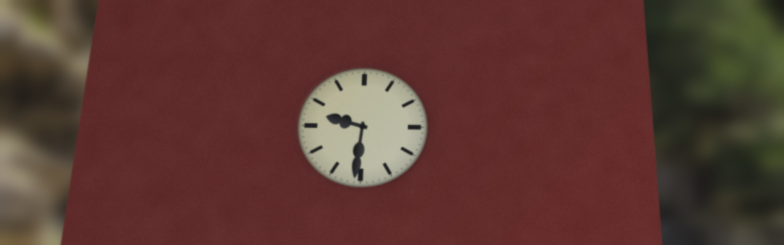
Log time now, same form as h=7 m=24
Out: h=9 m=31
